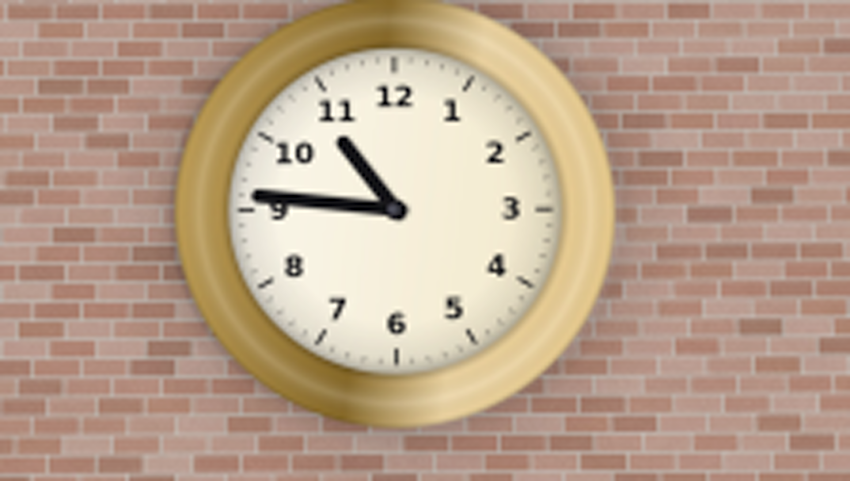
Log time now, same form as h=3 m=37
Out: h=10 m=46
